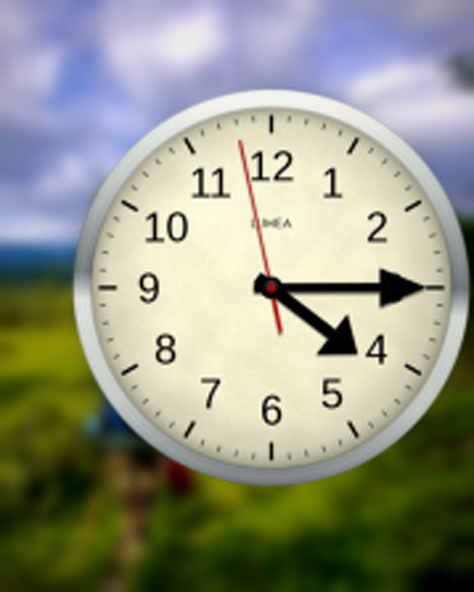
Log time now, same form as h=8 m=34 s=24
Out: h=4 m=14 s=58
